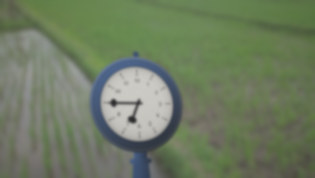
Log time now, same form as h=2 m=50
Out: h=6 m=45
